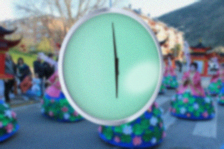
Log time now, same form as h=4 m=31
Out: h=5 m=59
